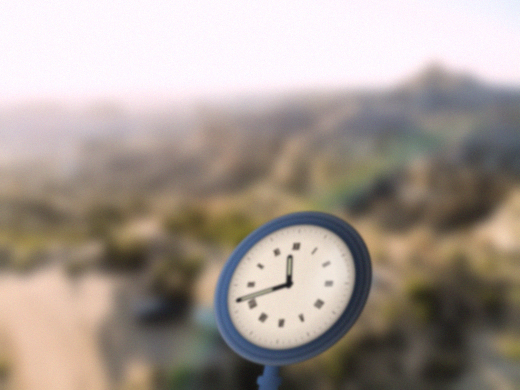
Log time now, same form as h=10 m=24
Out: h=11 m=42
